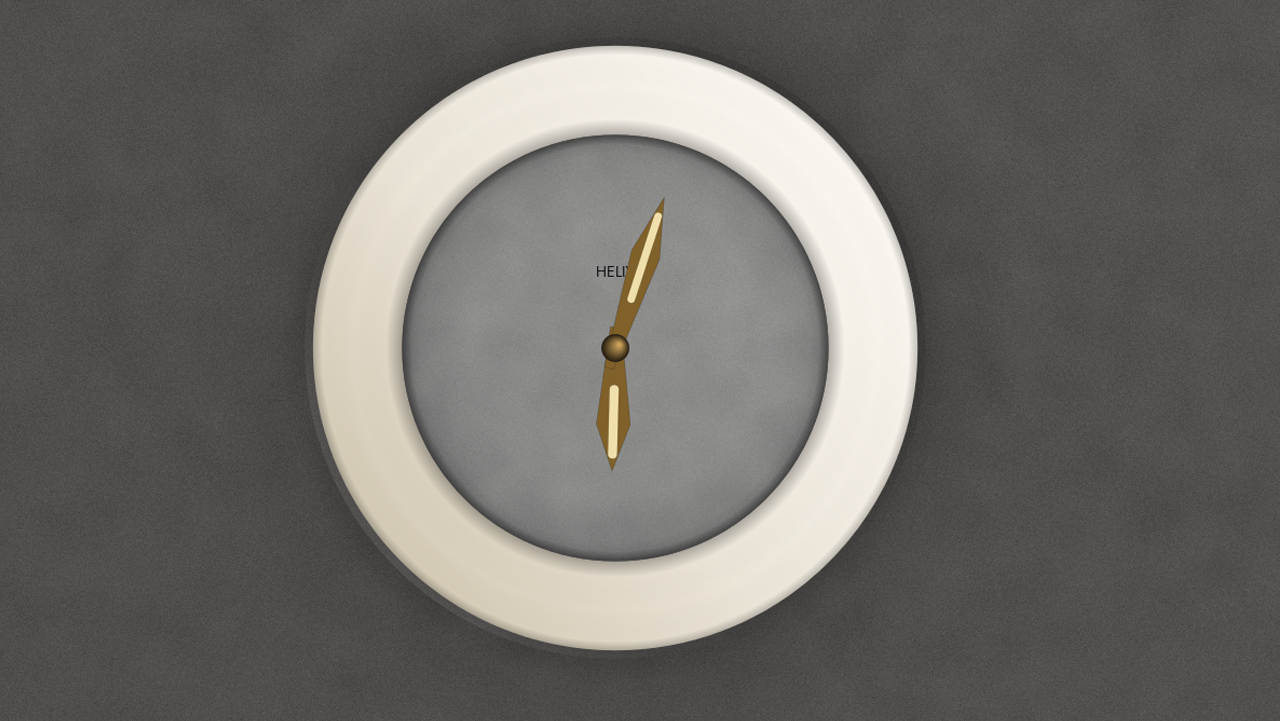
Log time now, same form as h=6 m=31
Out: h=6 m=3
